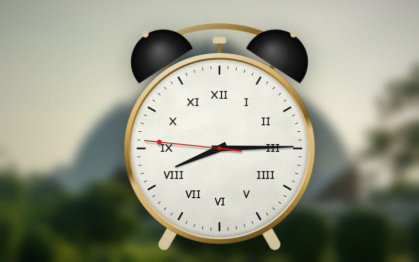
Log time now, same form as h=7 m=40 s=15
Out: h=8 m=14 s=46
